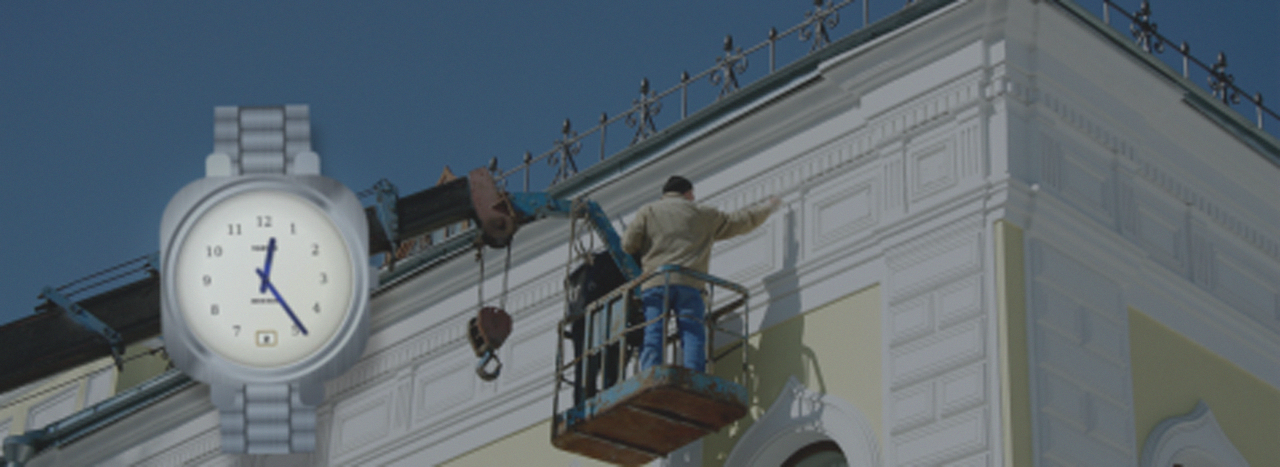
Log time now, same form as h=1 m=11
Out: h=12 m=24
